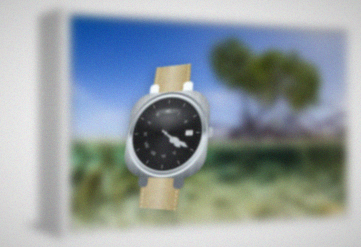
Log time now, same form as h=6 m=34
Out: h=4 m=20
